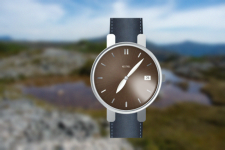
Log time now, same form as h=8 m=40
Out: h=7 m=7
